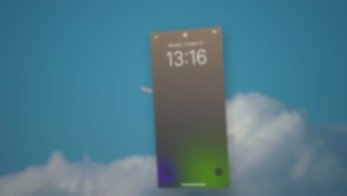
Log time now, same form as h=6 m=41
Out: h=13 m=16
